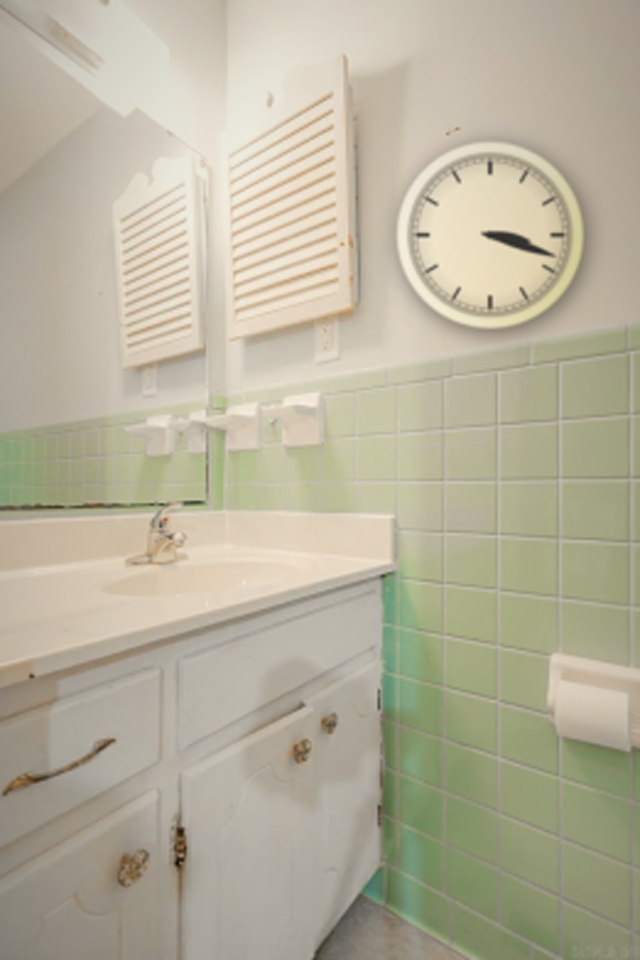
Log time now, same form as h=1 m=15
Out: h=3 m=18
